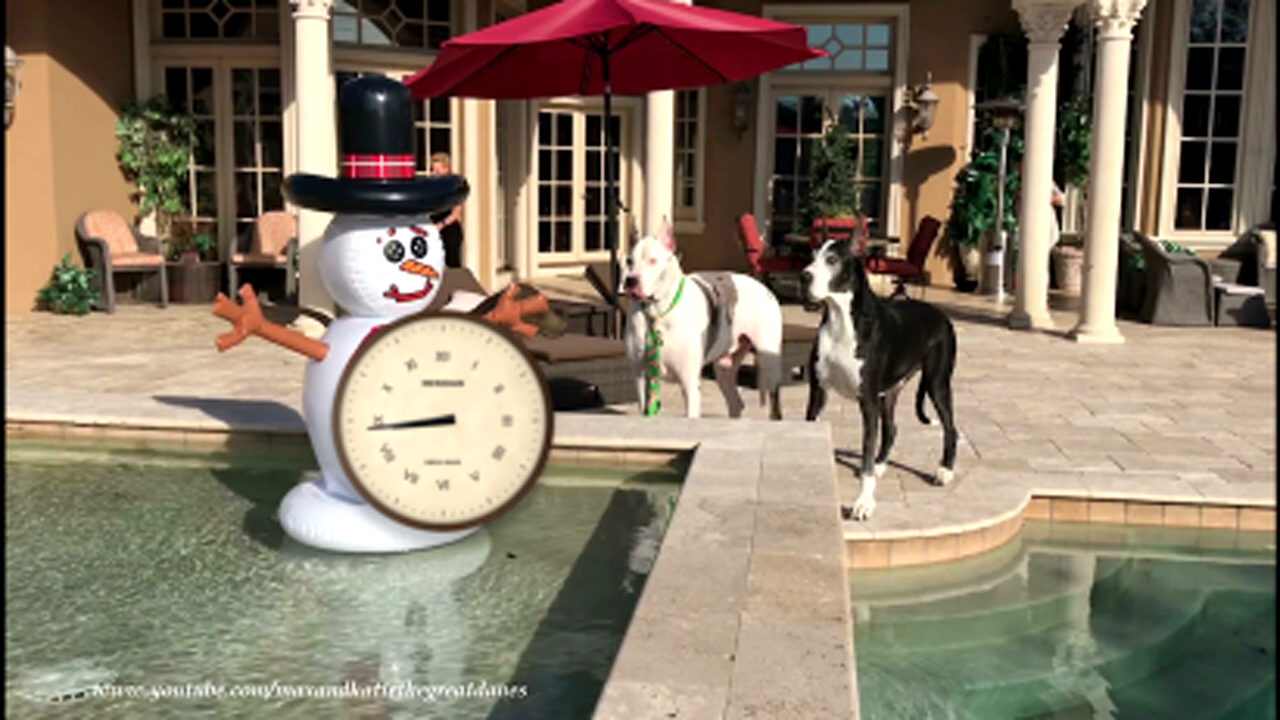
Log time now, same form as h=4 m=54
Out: h=8 m=44
